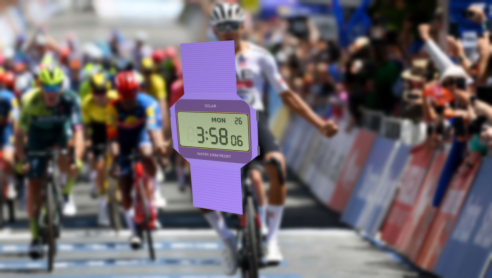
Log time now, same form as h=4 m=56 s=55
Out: h=3 m=58 s=6
